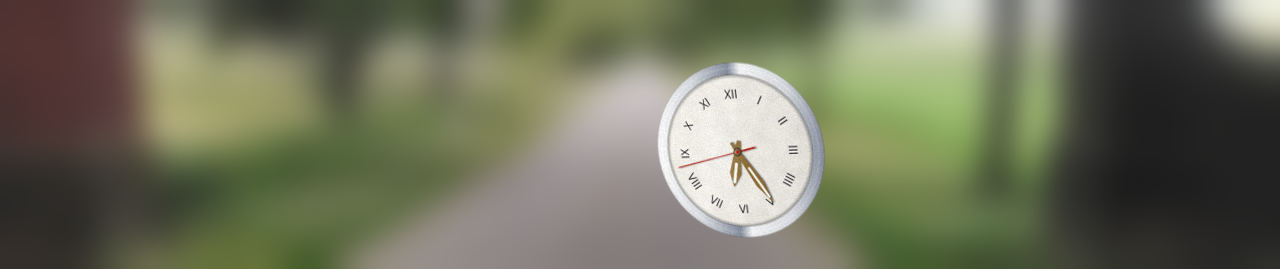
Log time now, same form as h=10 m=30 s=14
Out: h=6 m=24 s=43
